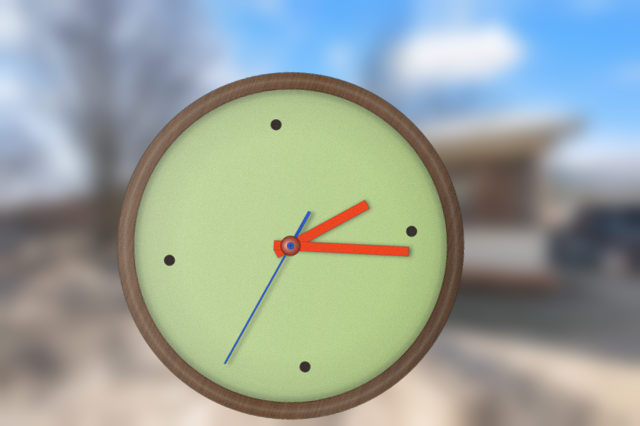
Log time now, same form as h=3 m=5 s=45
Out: h=2 m=16 s=36
